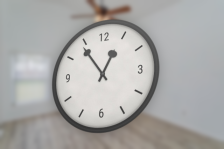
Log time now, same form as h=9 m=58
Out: h=12 m=54
